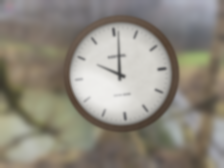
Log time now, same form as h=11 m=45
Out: h=10 m=1
